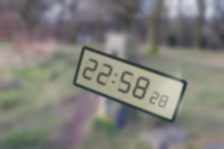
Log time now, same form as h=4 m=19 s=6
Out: h=22 m=58 s=28
